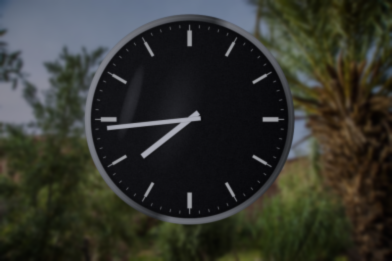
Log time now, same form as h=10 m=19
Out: h=7 m=44
